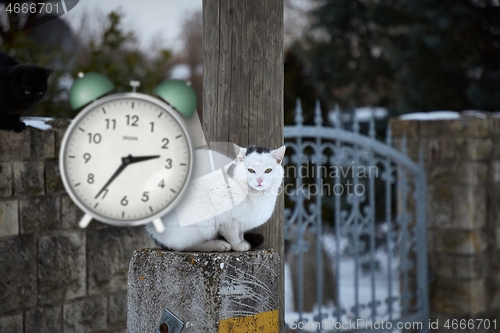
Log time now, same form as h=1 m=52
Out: h=2 m=36
